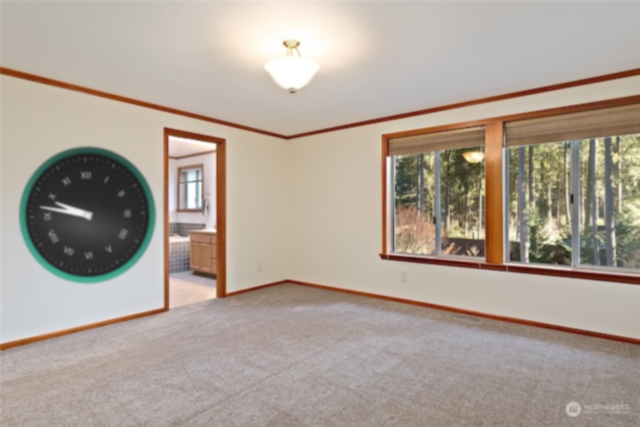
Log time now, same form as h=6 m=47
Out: h=9 m=47
